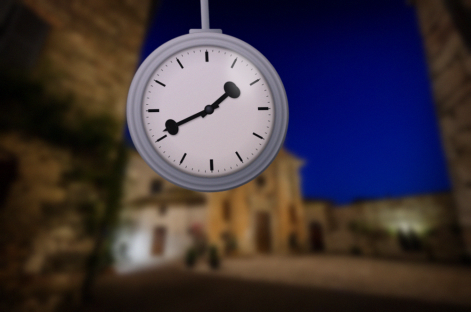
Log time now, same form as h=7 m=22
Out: h=1 m=41
